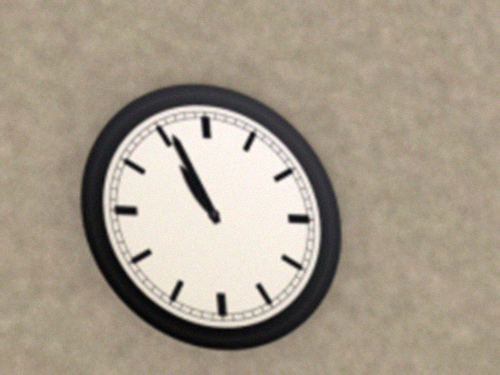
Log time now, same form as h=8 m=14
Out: h=10 m=56
